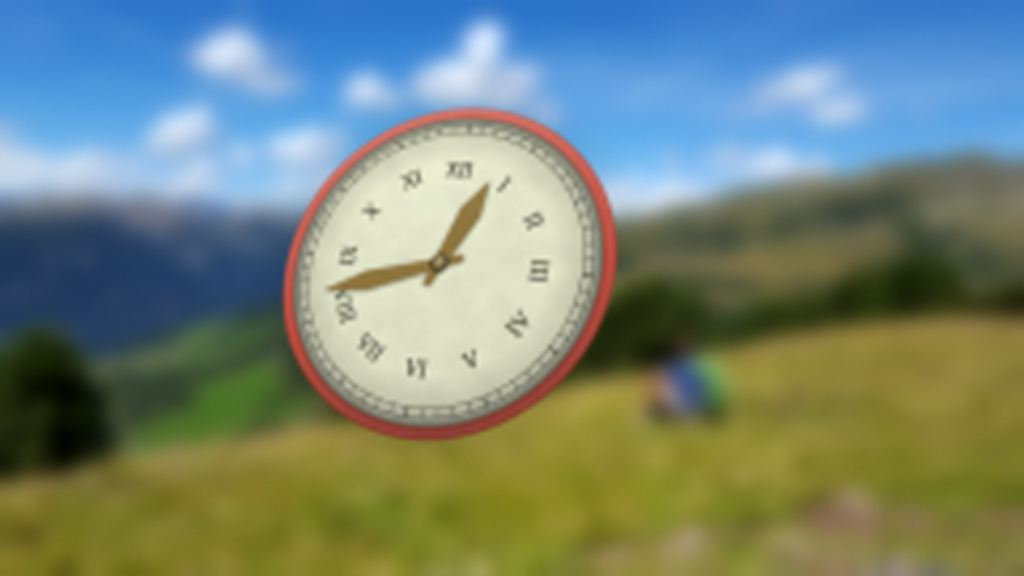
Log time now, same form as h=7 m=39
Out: h=12 m=42
